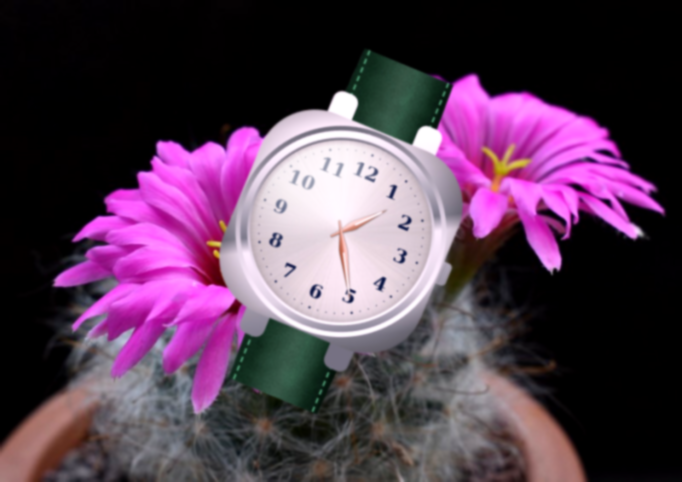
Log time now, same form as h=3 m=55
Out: h=1 m=25
